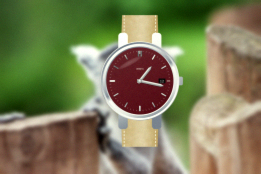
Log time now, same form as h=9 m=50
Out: h=1 m=17
